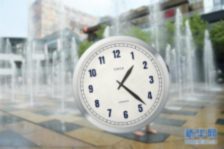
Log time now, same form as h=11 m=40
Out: h=1 m=23
